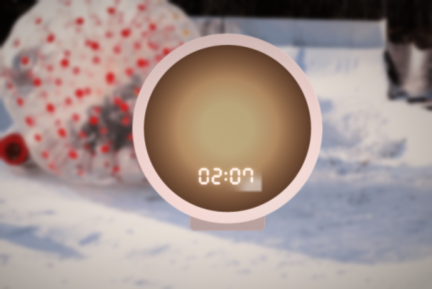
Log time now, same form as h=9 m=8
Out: h=2 m=7
